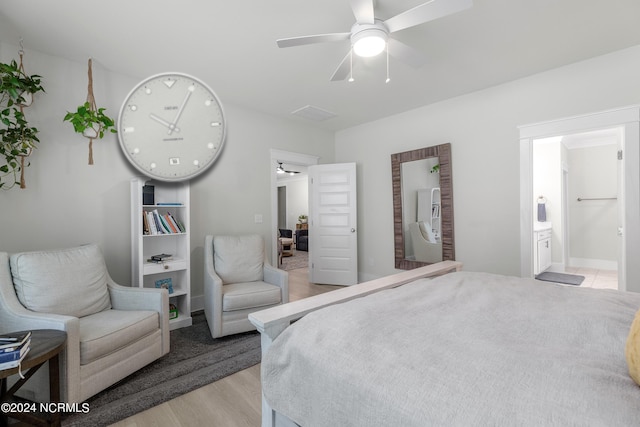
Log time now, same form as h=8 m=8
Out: h=10 m=5
